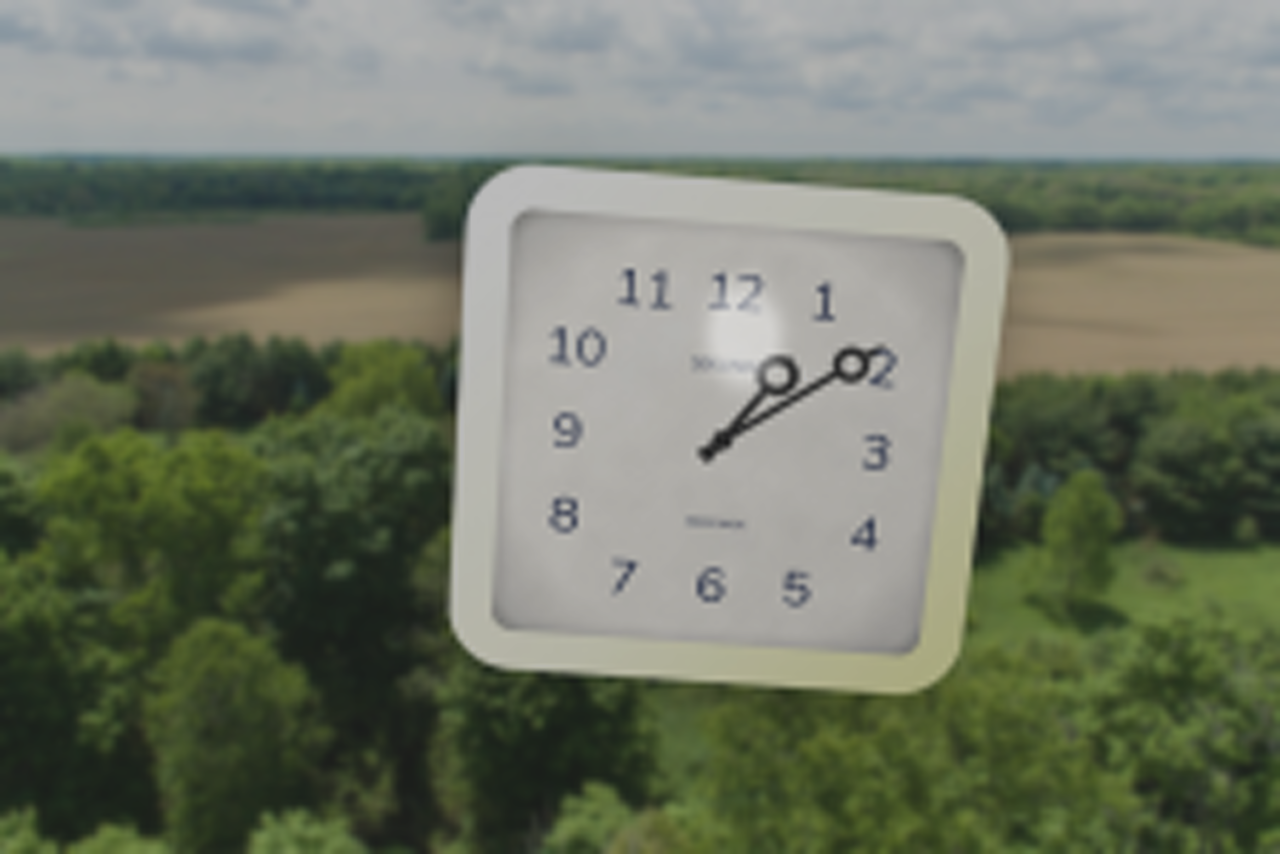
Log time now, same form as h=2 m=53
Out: h=1 m=9
